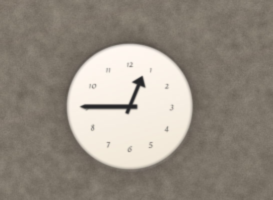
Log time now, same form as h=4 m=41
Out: h=12 m=45
